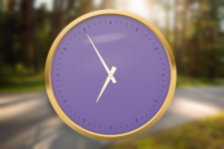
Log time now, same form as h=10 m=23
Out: h=6 m=55
